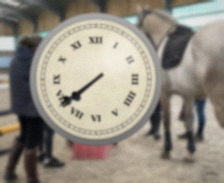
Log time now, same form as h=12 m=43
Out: h=7 m=39
